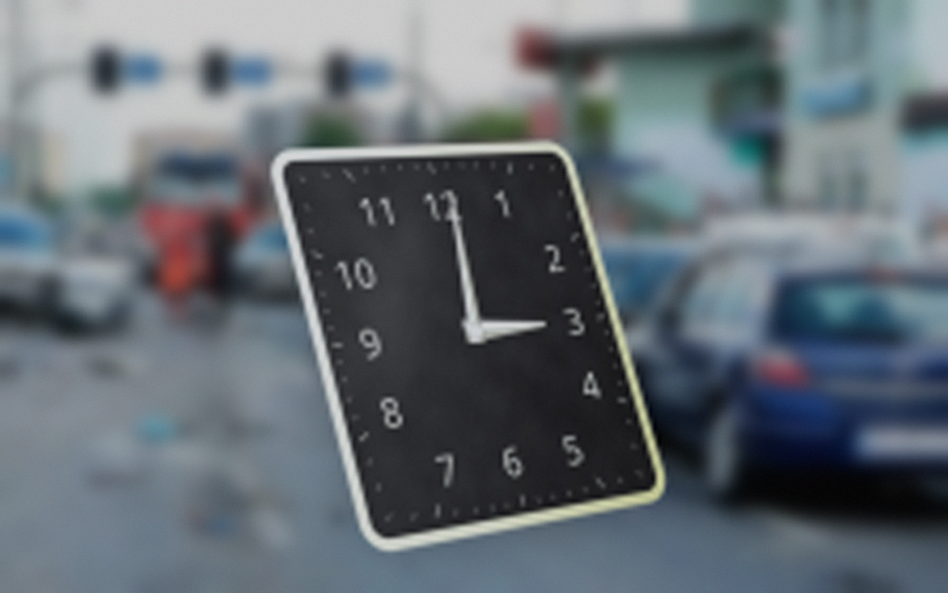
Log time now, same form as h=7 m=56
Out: h=3 m=1
